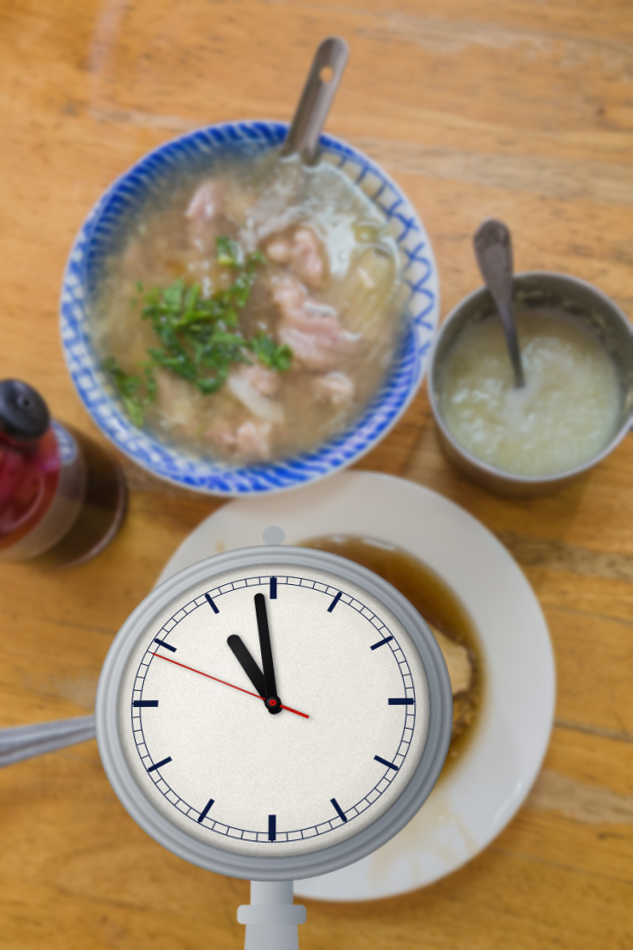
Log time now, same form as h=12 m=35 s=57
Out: h=10 m=58 s=49
